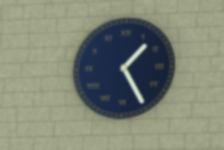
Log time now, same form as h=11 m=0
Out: h=1 m=25
